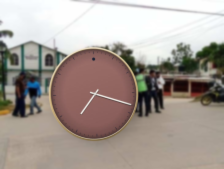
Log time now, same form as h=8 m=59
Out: h=7 m=18
